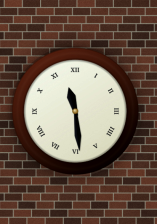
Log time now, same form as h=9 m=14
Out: h=11 m=29
